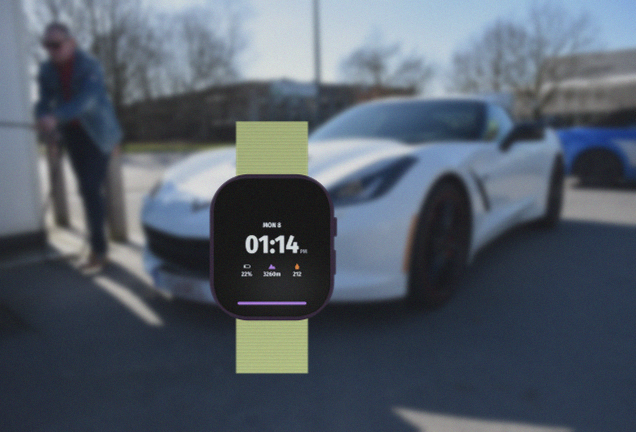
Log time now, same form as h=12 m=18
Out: h=1 m=14
